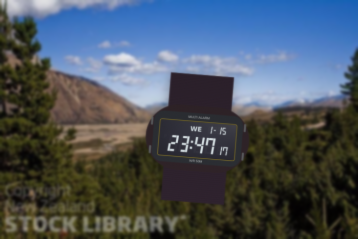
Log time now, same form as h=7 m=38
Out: h=23 m=47
